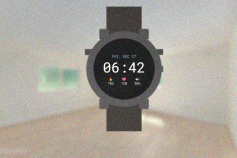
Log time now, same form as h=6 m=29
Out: h=6 m=42
